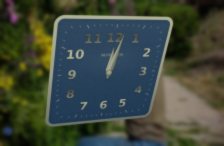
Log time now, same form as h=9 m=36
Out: h=12 m=2
